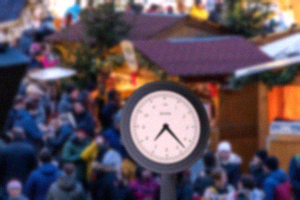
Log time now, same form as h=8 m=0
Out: h=7 m=23
